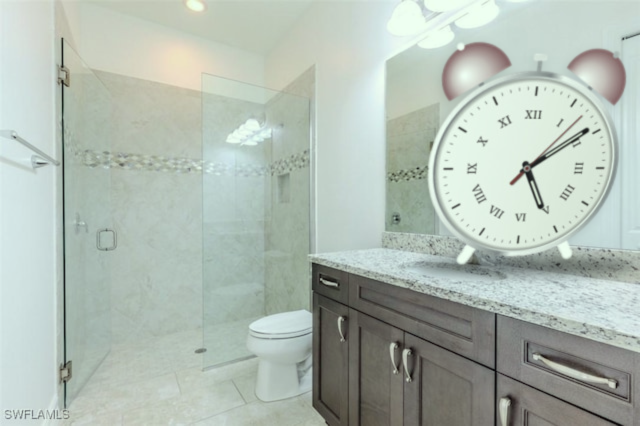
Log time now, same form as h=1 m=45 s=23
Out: h=5 m=9 s=7
